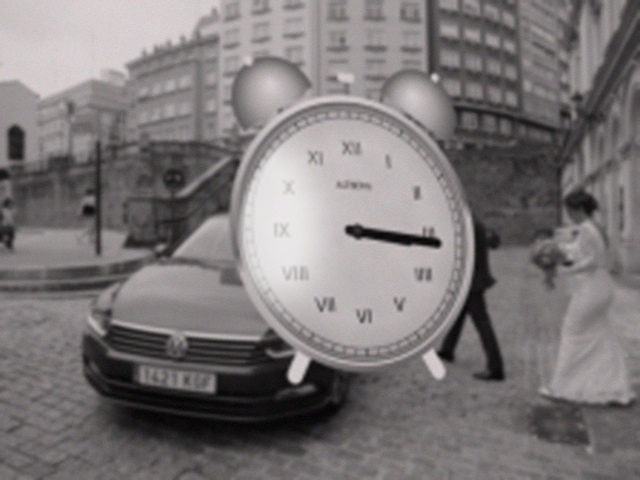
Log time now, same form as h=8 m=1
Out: h=3 m=16
